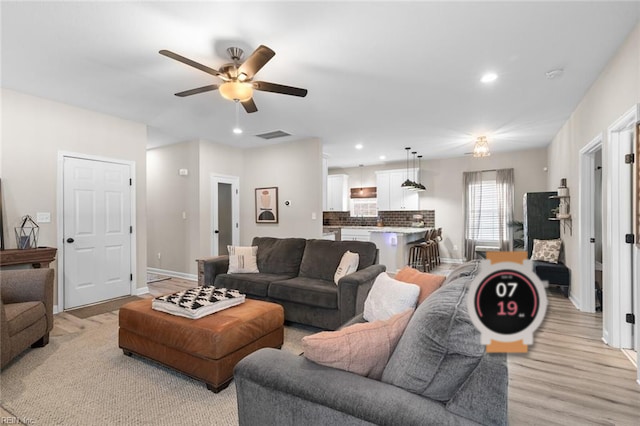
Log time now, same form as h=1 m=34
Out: h=7 m=19
